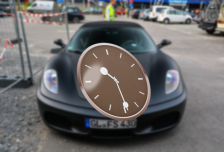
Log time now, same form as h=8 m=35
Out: h=10 m=29
